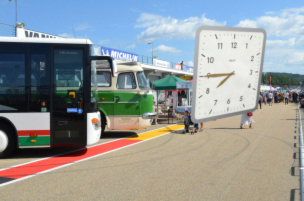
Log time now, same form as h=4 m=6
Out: h=7 m=45
